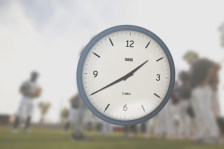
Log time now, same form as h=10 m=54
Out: h=1 m=40
